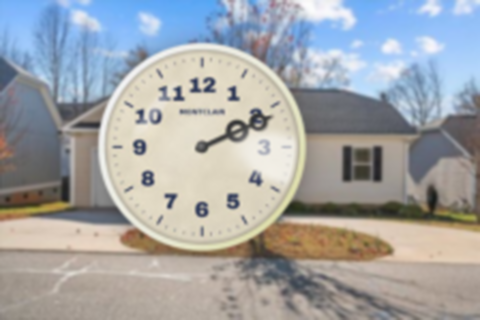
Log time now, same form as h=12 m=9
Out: h=2 m=11
